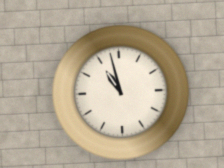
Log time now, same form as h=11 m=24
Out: h=10 m=58
